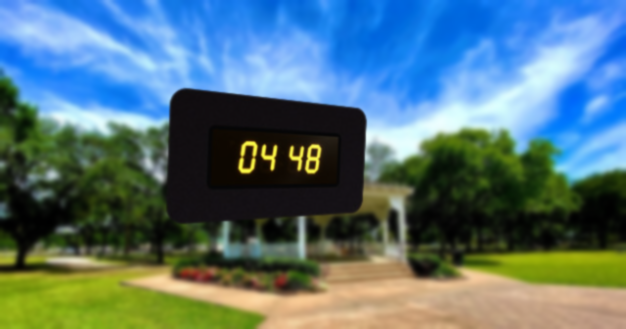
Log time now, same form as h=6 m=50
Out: h=4 m=48
